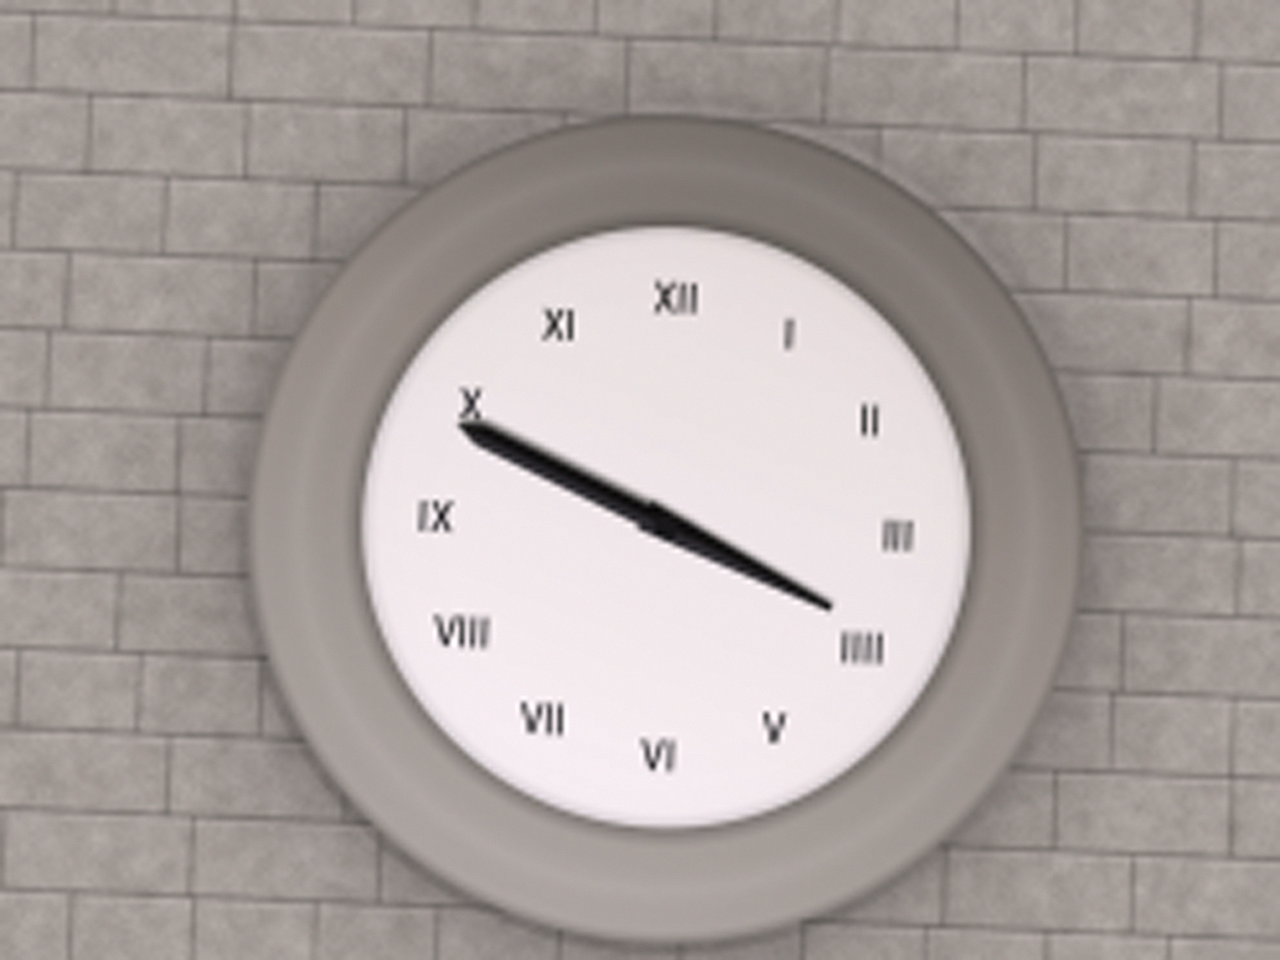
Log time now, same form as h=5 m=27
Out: h=3 m=49
